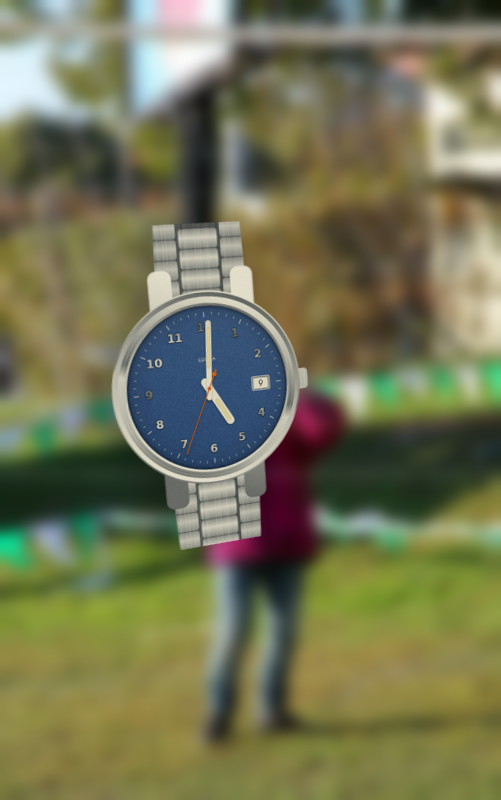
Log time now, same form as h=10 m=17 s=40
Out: h=5 m=0 s=34
